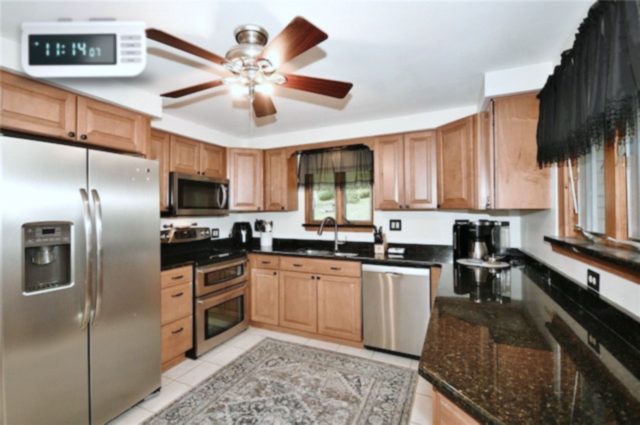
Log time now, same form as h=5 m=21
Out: h=11 m=14
